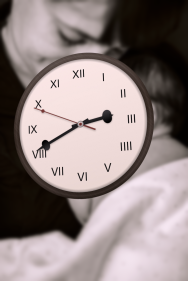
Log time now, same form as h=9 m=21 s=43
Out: h=2 m=40 s=49
